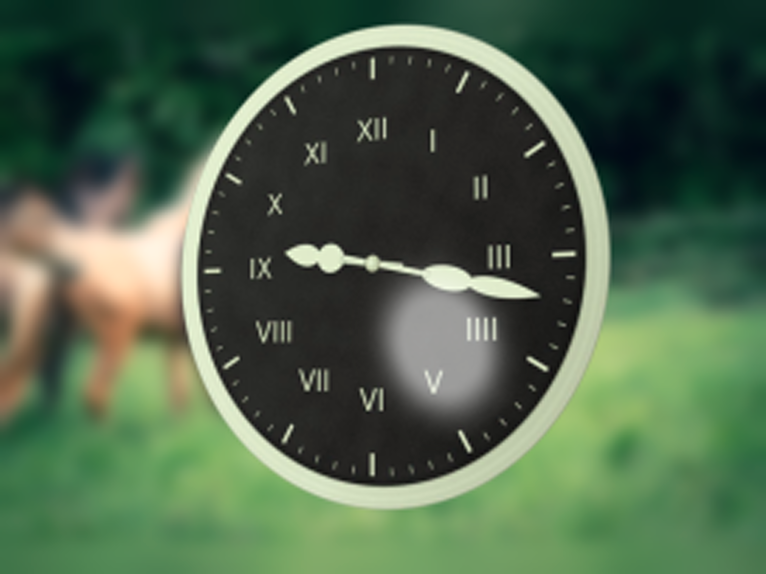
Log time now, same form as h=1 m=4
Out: h=9 m=17
